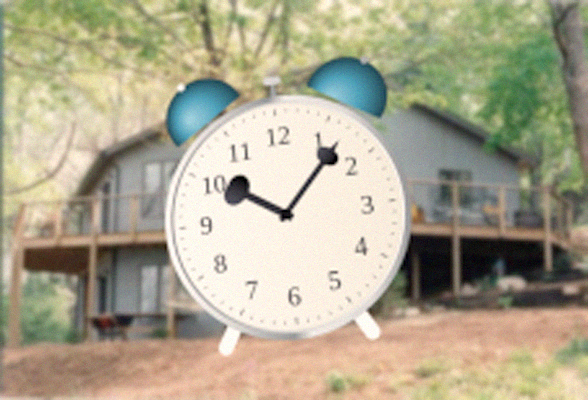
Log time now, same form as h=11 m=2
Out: h=10 m=7
